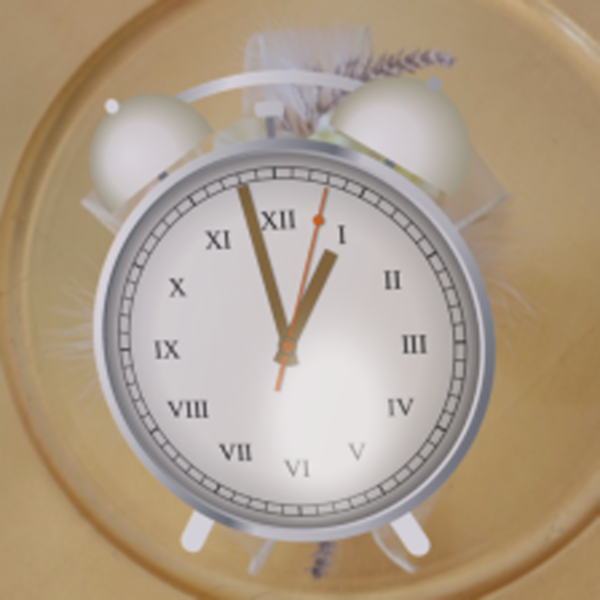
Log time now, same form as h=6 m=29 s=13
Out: h=12 m=58 s=3
